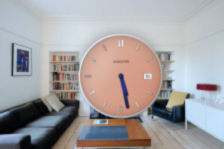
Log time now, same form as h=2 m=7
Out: h=5 m=28
